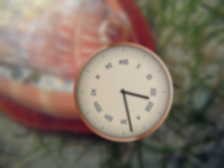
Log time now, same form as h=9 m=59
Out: h=3 m=28
